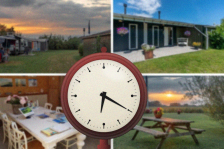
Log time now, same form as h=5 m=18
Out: h=6 m=20
